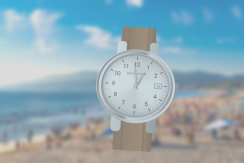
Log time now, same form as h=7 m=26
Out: h=12 m=59
